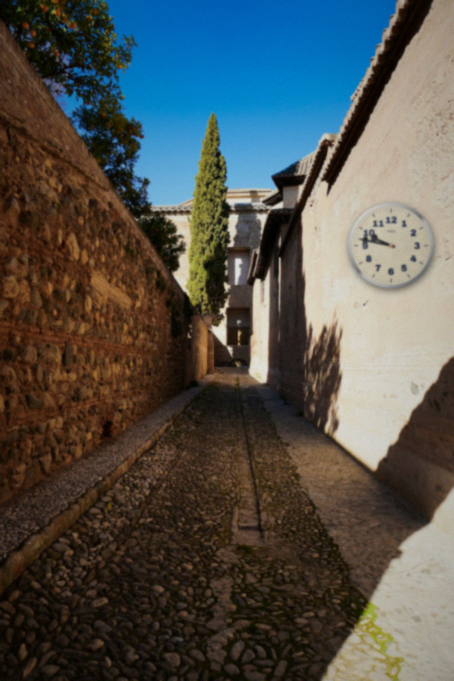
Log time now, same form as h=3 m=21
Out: h=9 m=47
